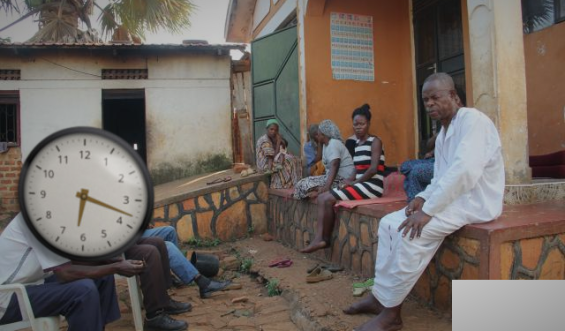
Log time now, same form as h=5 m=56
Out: h=6 m=18
